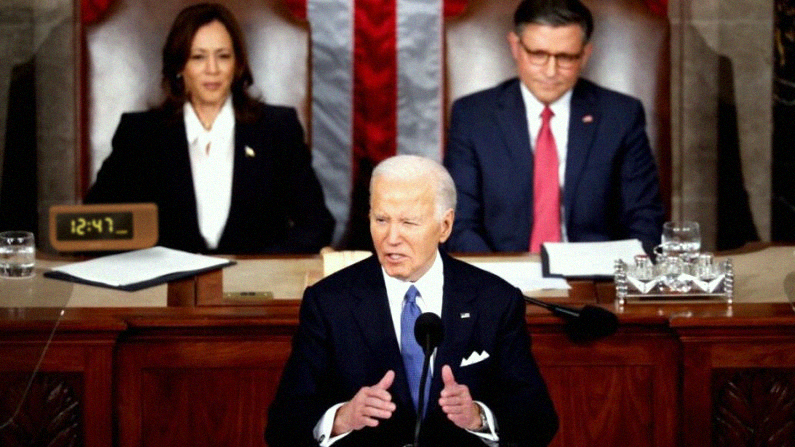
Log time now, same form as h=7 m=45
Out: h=12 m=47
